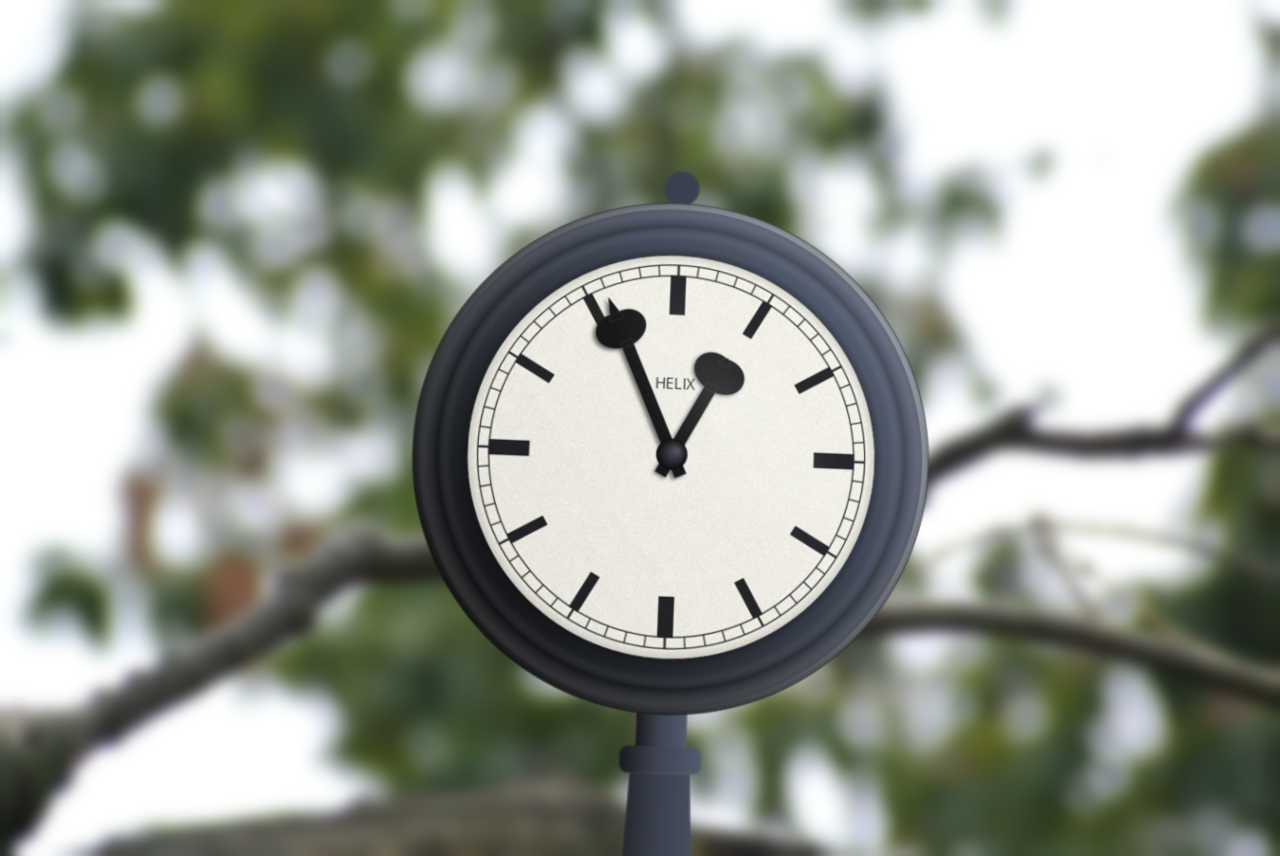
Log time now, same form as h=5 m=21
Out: h=12 m=56
